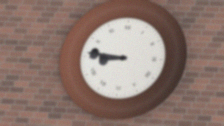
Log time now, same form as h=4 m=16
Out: h=8 m=46
